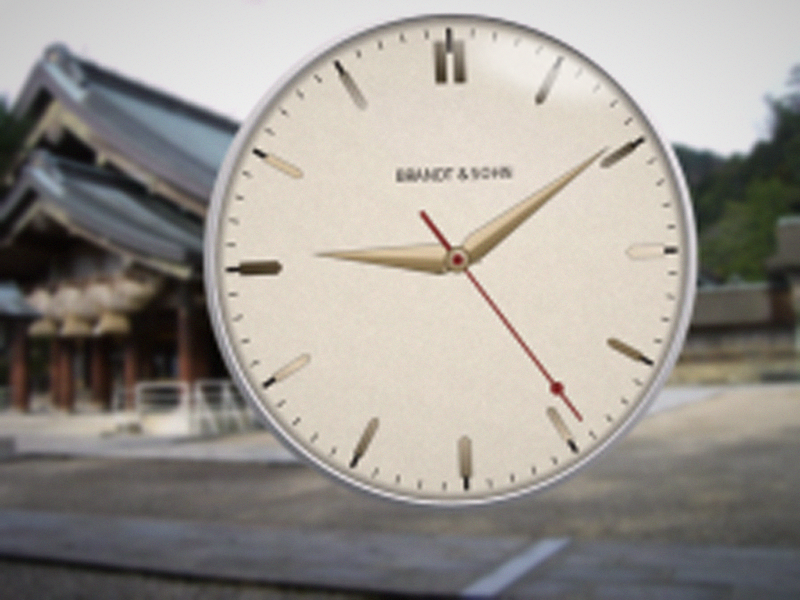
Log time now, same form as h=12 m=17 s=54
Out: h=9 m=9 s=24
